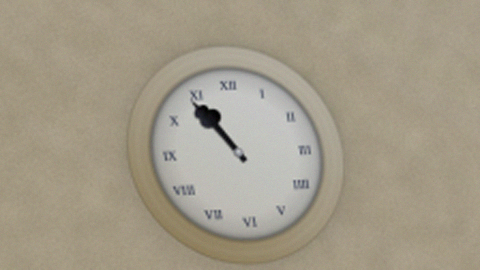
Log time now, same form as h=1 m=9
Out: h=10 m=54
